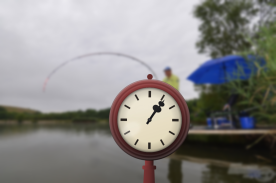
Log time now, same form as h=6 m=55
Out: h=1 m=6
